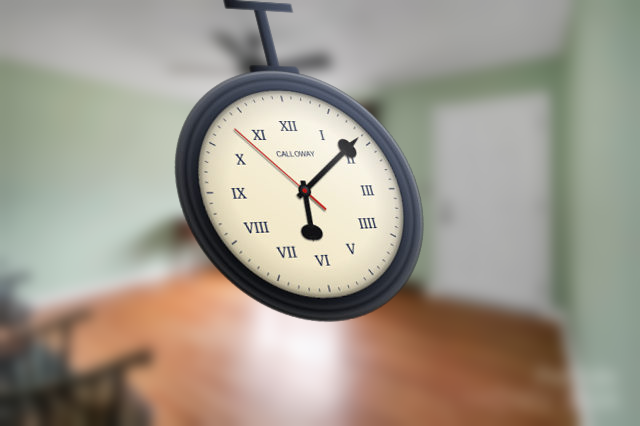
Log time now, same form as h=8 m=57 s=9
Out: h=6 m=8 s=53
